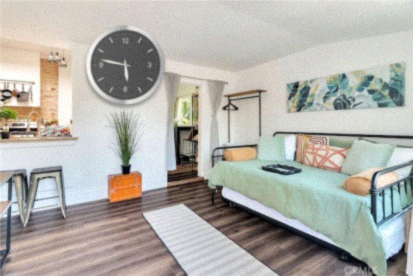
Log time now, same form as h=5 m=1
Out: h=5 m=47
